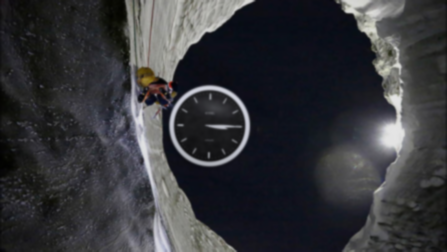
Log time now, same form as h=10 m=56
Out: h=3 m=15
